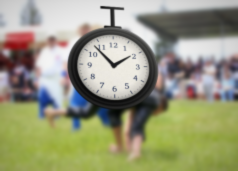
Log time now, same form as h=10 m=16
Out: h=1 m=53
